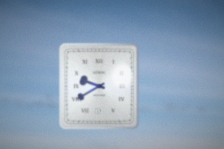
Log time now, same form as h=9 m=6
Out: h=9 m=40
